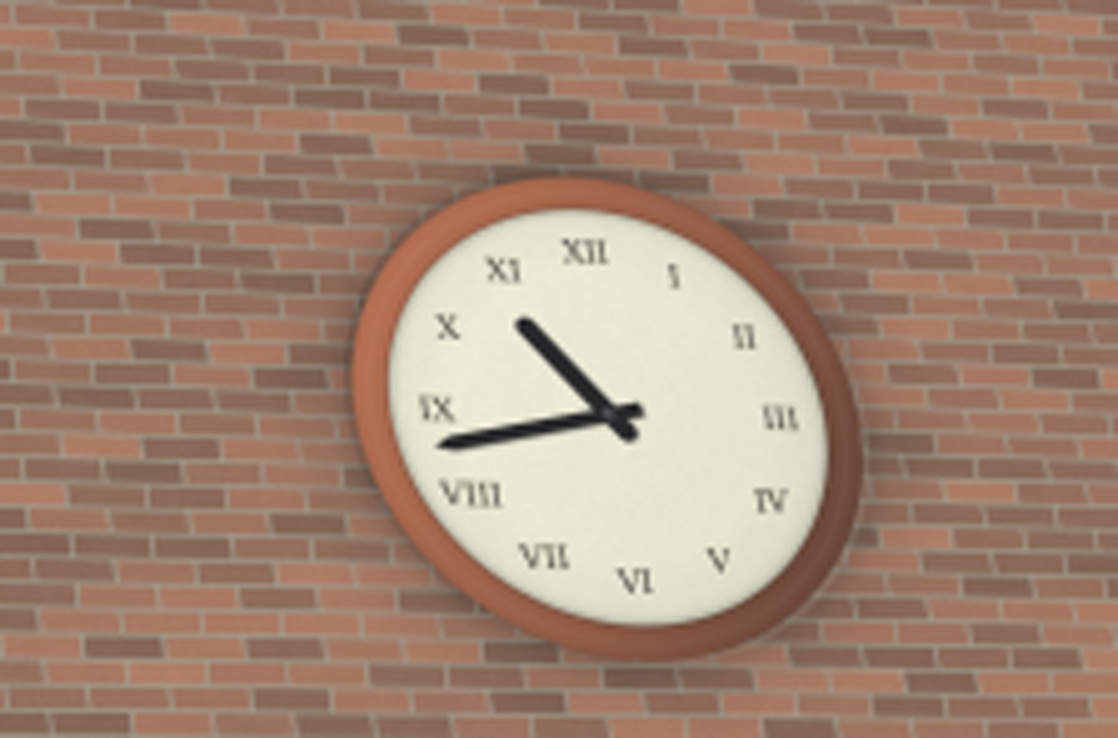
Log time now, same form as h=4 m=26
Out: h=10 m=43
